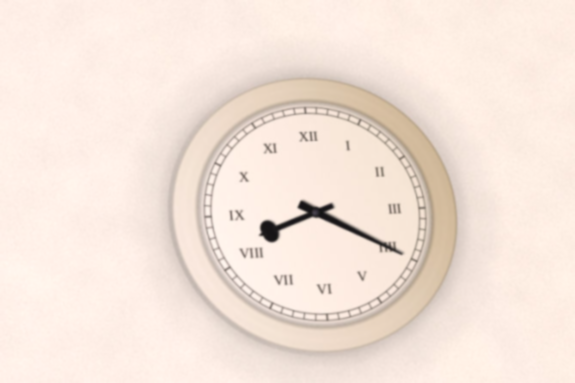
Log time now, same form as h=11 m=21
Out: h=8 m=20
